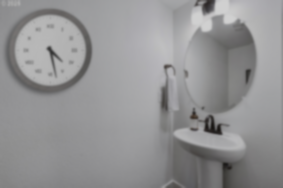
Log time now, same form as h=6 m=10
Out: h=4 m=28
